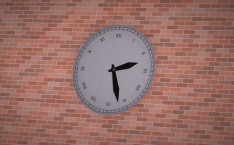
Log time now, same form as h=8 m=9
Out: h=2 m=27
